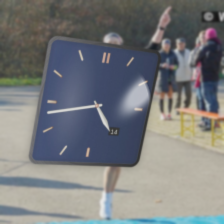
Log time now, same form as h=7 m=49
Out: h=4 m=43
